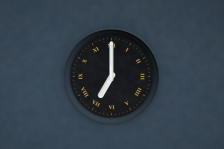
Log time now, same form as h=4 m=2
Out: h=7 m=0
